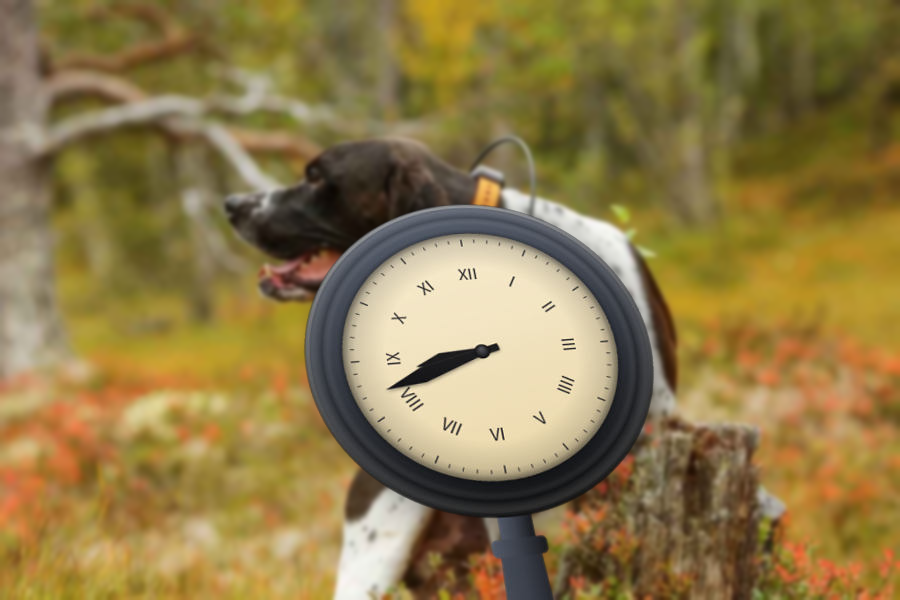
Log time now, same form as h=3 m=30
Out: h=8 m=42
